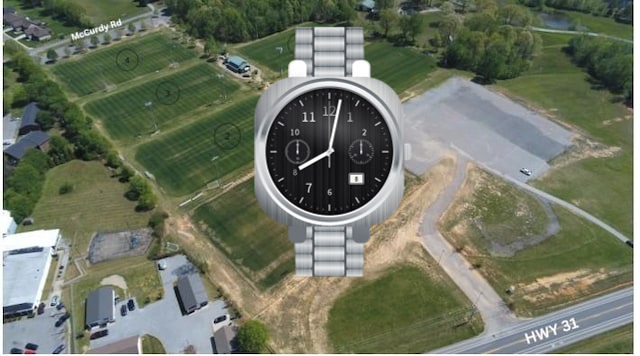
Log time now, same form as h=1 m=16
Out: h=8 m=2
